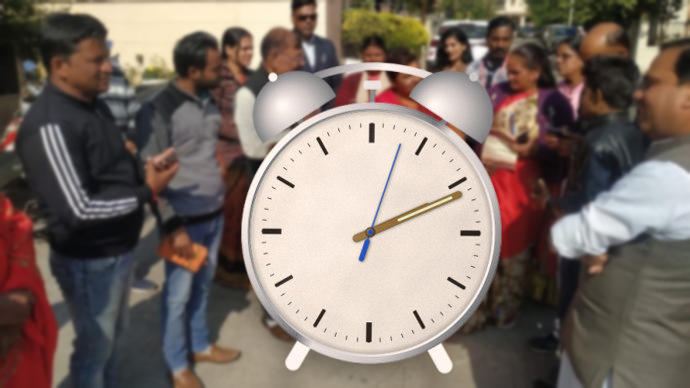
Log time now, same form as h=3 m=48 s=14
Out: h=2 m=11 s=3
